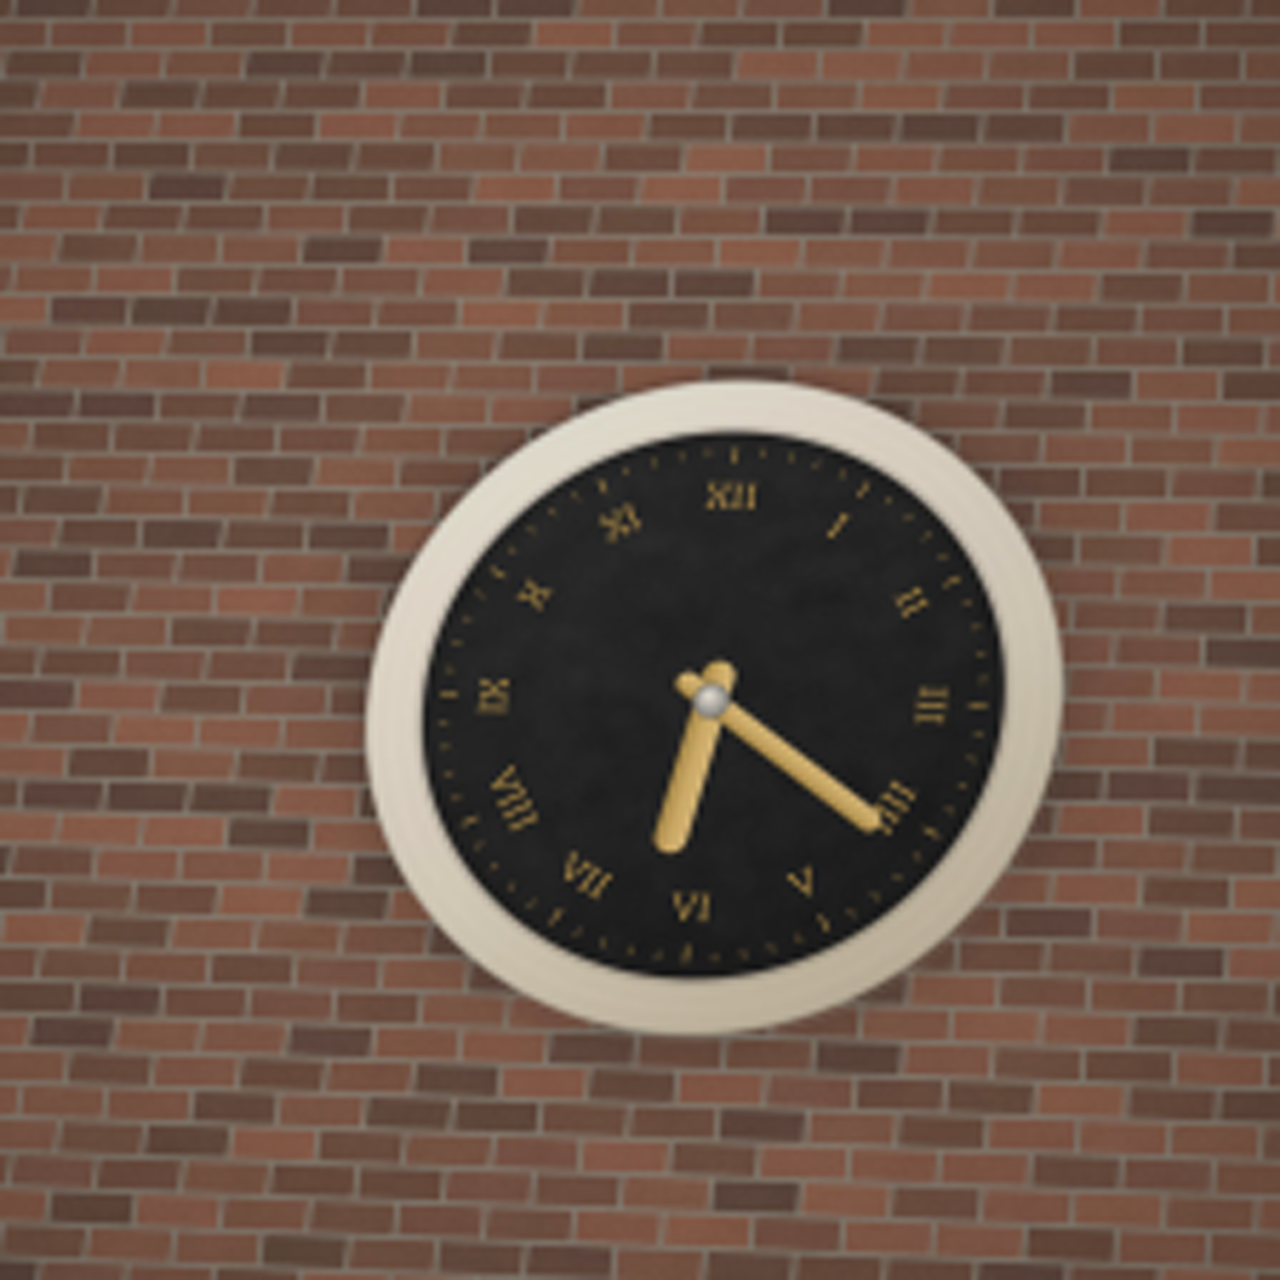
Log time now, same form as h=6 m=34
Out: h=6 m=21
